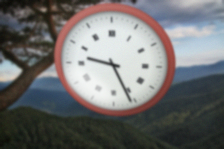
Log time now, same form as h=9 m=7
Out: h=9 m=26
